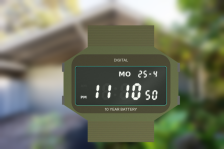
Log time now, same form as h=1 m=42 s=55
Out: h=11 m=10 s=50
